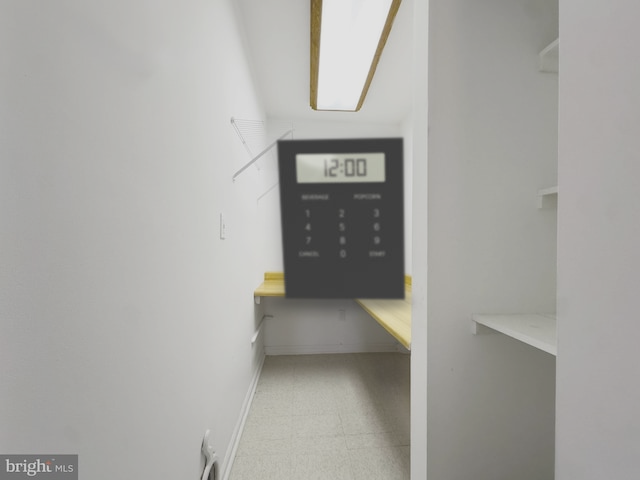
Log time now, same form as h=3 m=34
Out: h=12 m=0
